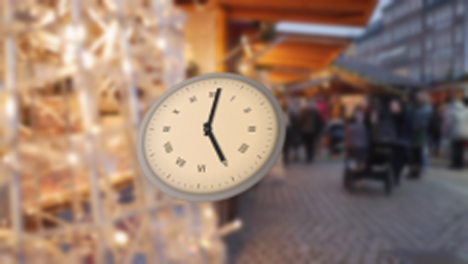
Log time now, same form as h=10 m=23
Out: h=5 m=1
